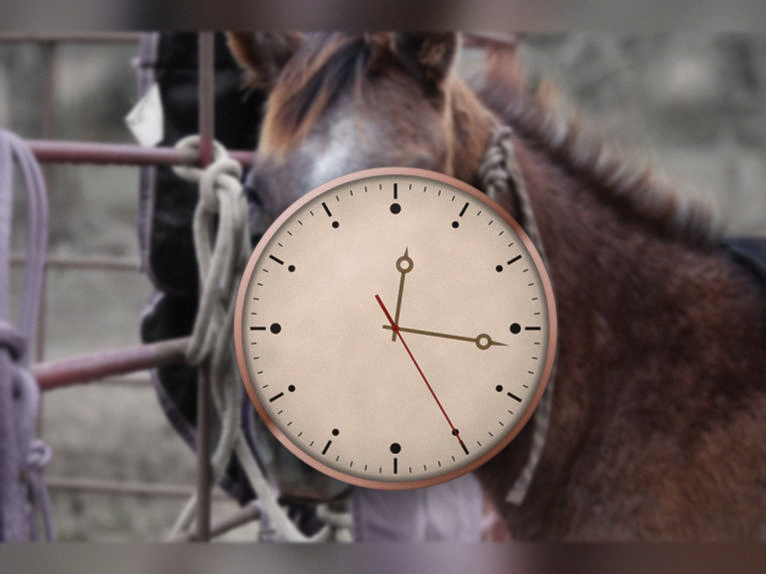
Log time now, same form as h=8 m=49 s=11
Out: h=12 m=16 s=25
